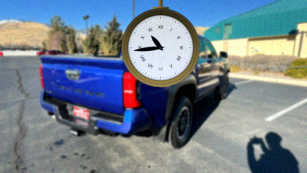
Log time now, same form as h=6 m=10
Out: h=10 m=44
